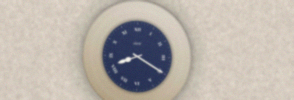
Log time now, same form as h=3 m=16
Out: h=8 m=20
